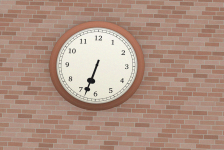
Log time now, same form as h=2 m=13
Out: h=6 m=33
